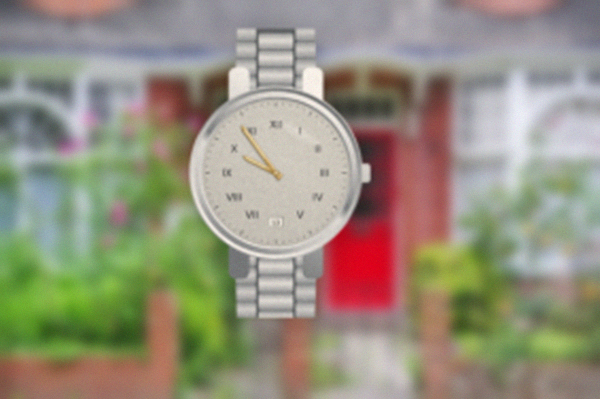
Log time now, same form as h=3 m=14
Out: h=9 m=54
